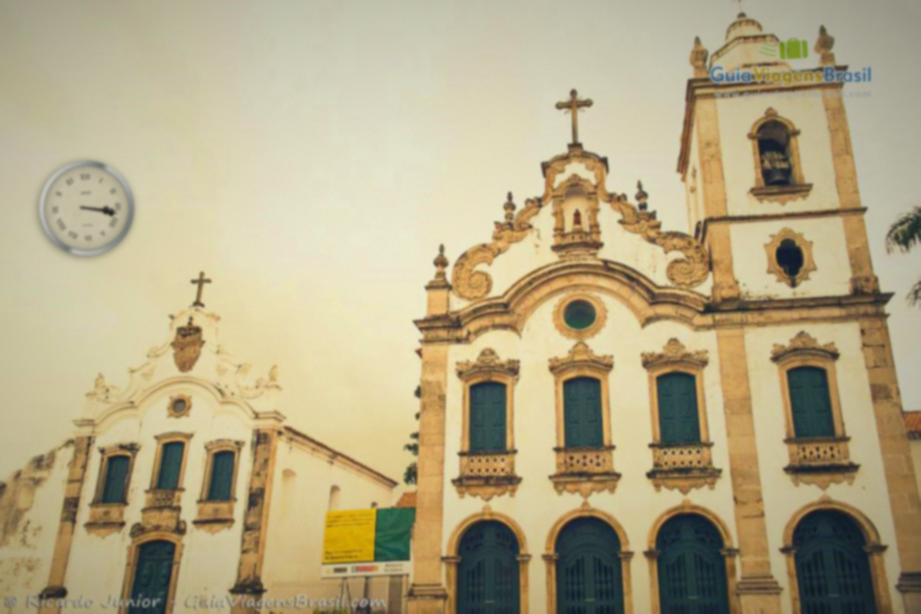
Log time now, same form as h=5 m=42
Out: h=3 m=17
